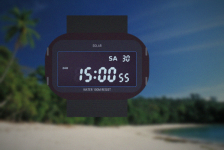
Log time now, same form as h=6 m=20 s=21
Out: h=15 m=0 s=55
